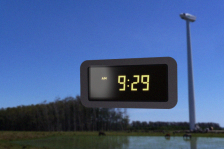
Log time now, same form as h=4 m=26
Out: h=9 m=29
